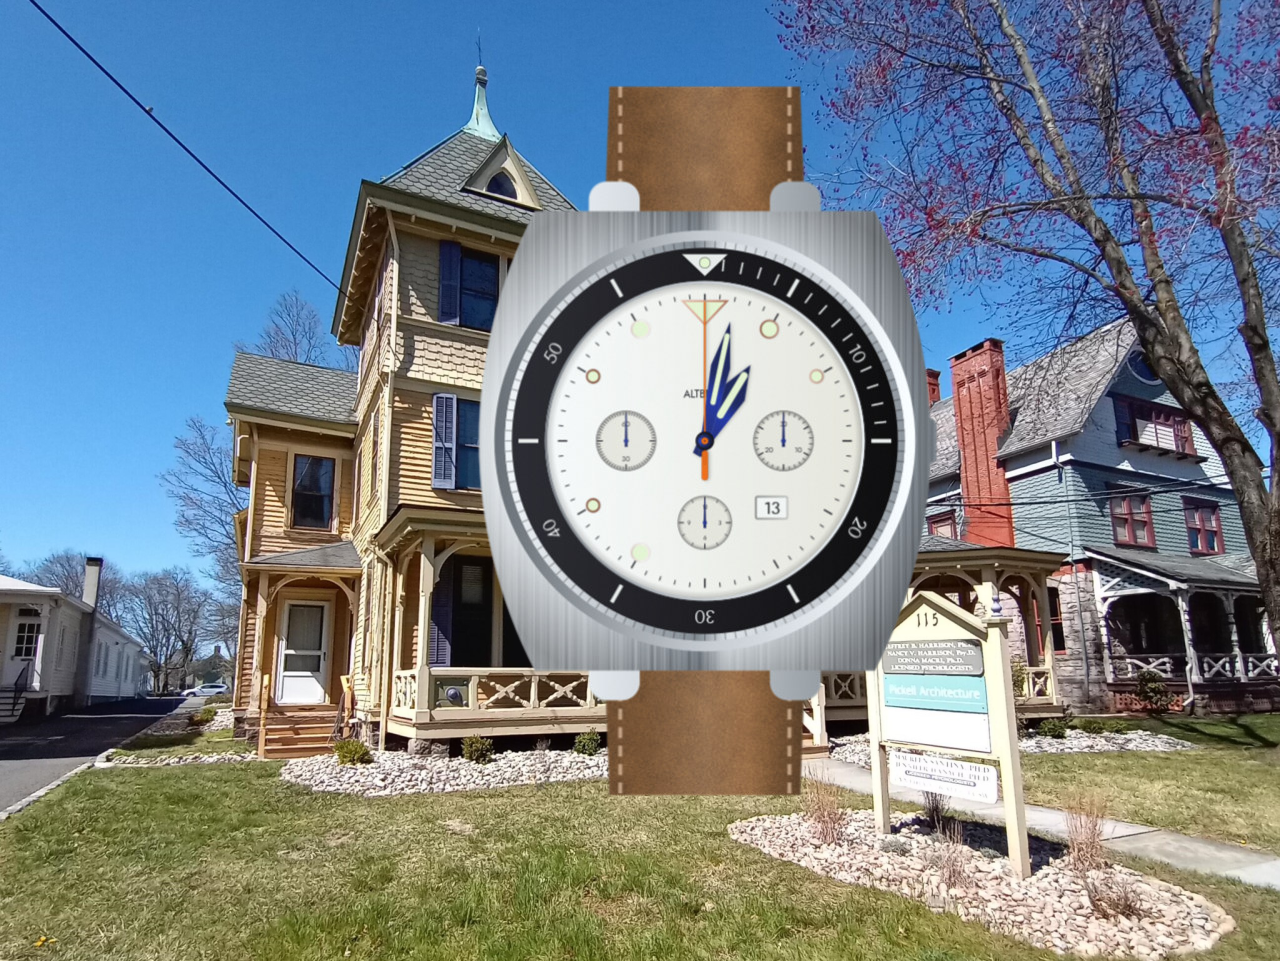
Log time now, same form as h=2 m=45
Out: h=1 m=2
